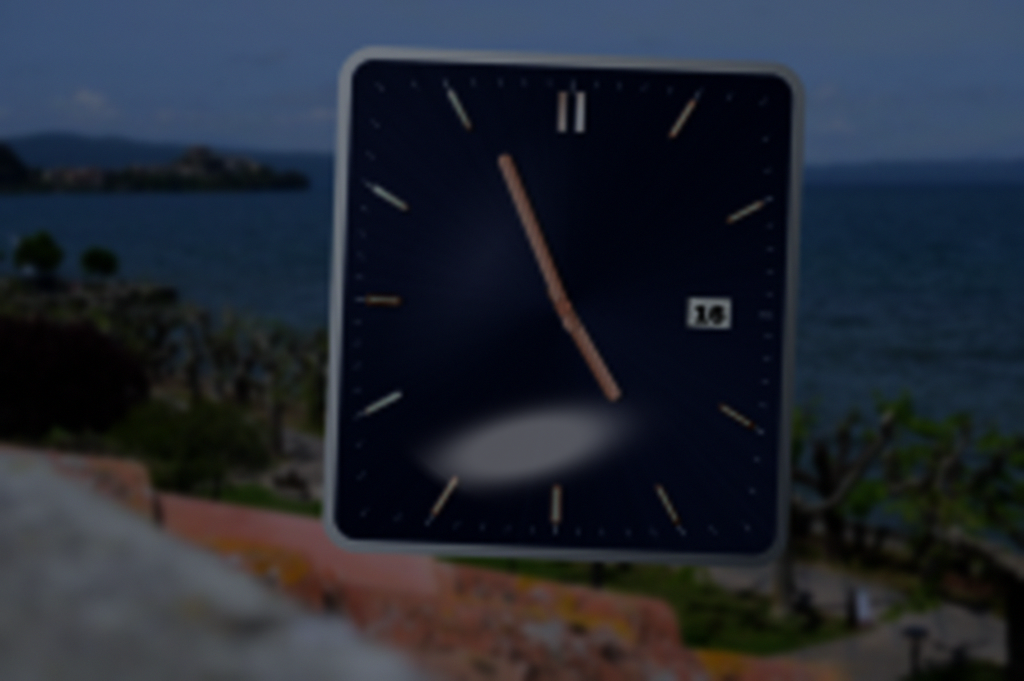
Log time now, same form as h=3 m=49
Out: h=4 m=56
